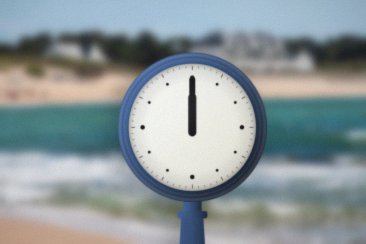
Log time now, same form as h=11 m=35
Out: h=12 m=0
